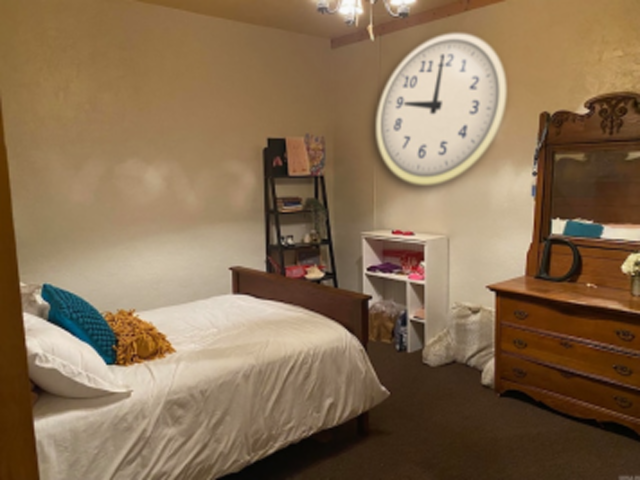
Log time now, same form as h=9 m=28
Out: h=8 m=59
